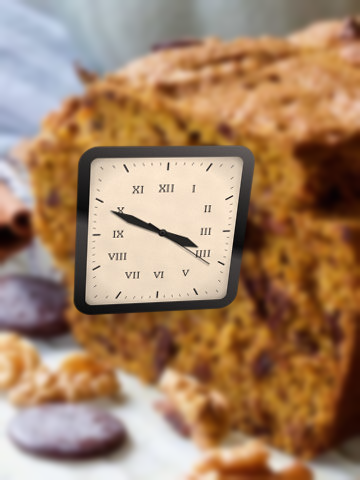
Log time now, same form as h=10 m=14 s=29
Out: h=3 m=49 s=21
